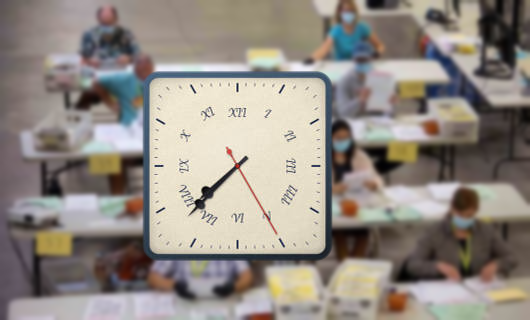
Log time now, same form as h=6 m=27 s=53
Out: h=7 m=37 s=25
